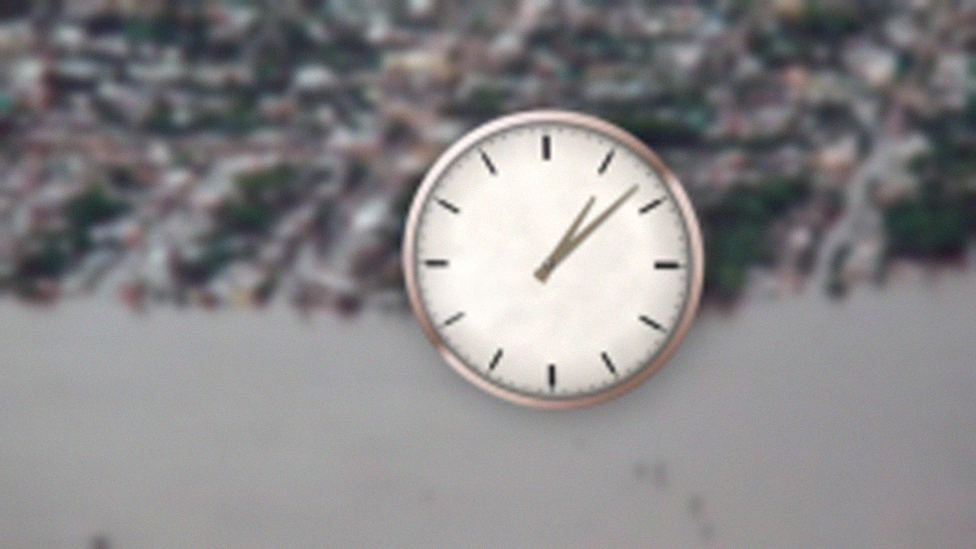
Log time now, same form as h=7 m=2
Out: h=1 m=8
